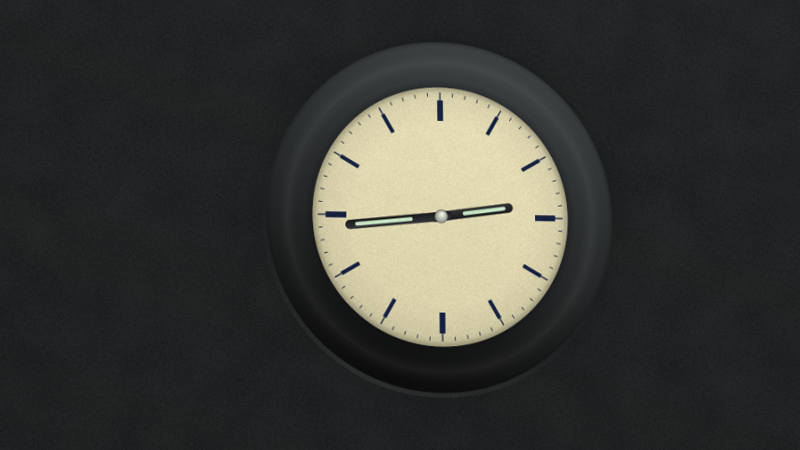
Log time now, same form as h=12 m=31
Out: h=2 m=44
